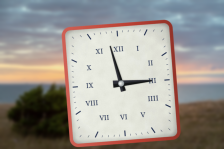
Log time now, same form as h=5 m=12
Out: h=2 m=58
